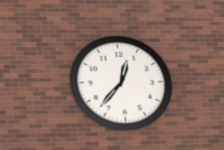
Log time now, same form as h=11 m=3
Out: h=12 m=37
